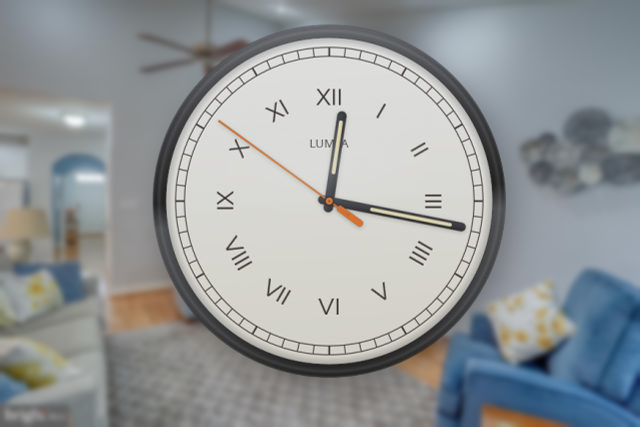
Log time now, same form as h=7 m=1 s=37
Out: h=12 m=16 s=51
